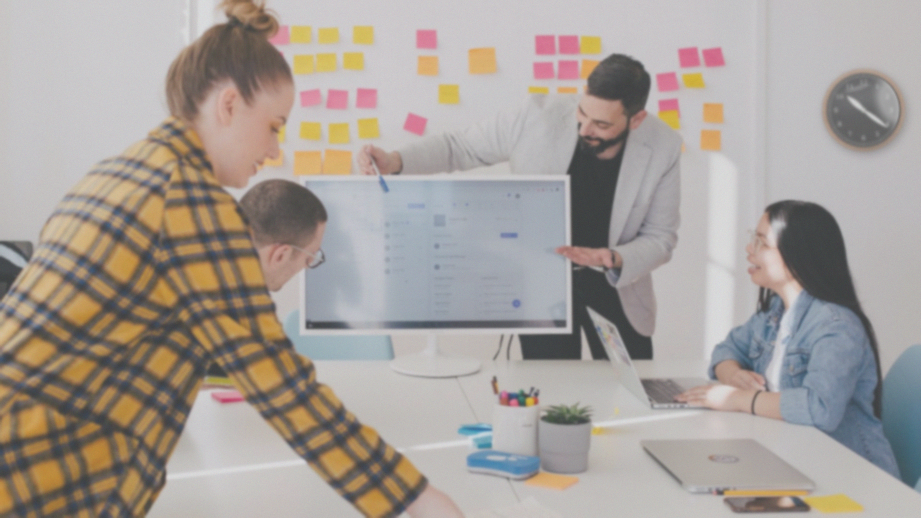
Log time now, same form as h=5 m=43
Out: h=10 m=21
